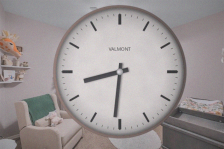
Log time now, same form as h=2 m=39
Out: h=8 m=31
